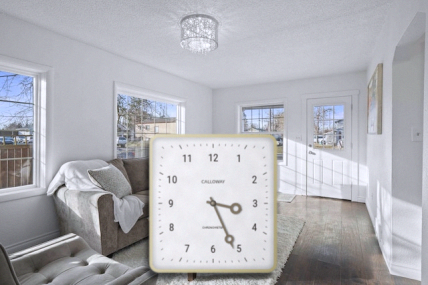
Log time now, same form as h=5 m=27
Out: h=3 m=26
